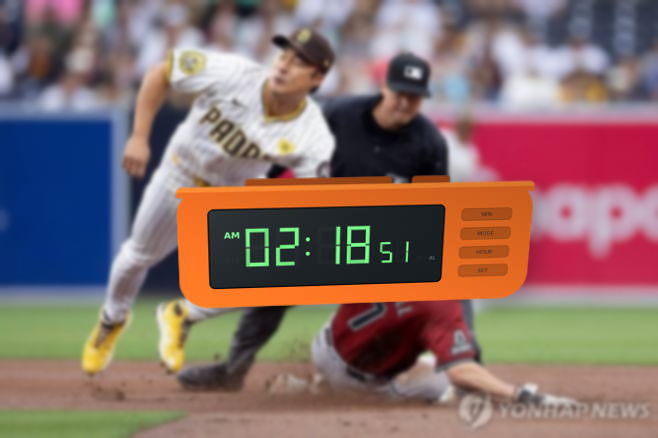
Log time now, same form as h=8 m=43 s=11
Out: h=2 m=18 s=51
